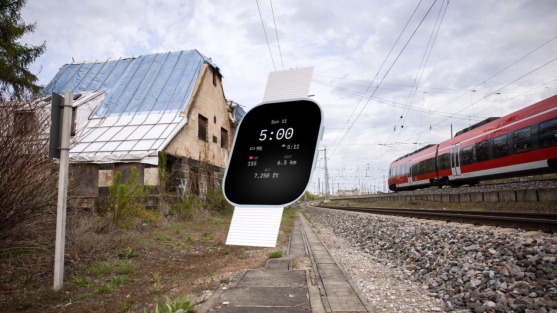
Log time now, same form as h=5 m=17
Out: h=5 m=0
